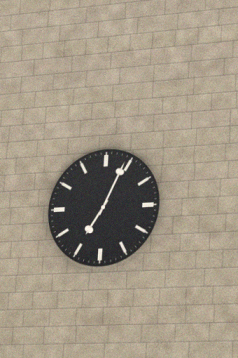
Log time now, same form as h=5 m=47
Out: h=7 m=4
